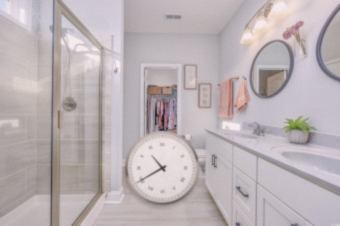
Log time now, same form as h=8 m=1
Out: h=10 m=40
